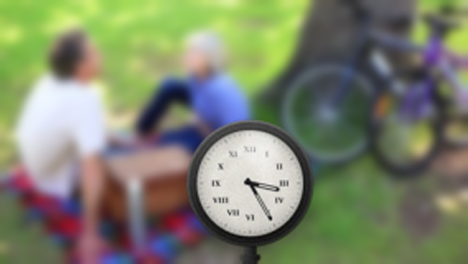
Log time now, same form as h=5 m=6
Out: h=3 m=25
